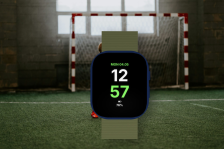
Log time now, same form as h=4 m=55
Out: h=12 m=57
